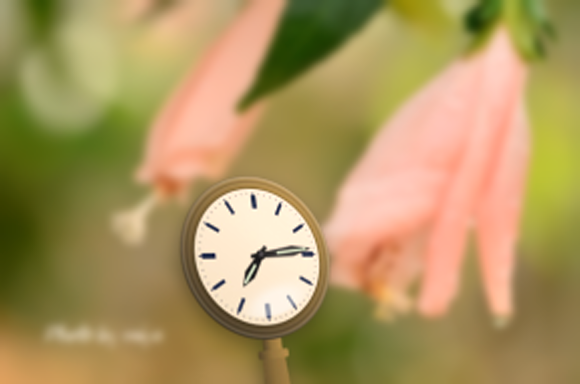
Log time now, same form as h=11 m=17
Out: h=7 m=14
